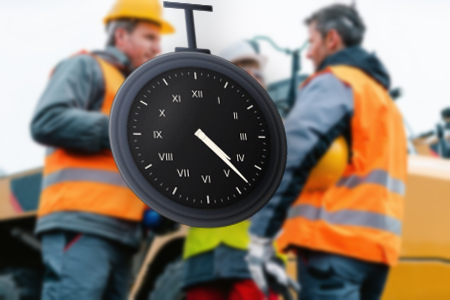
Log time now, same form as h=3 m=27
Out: h=4 m=23
